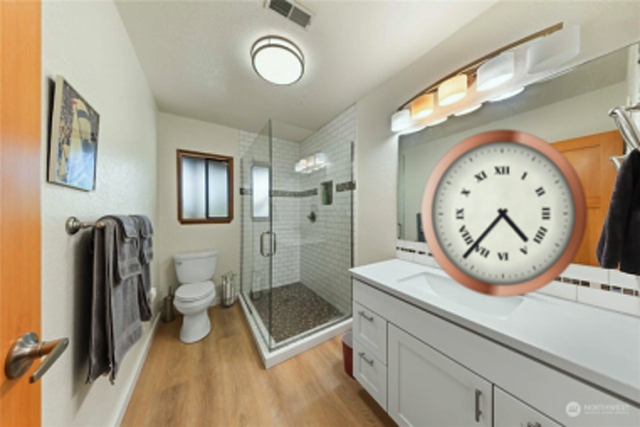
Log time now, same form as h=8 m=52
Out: h=4 m=37
